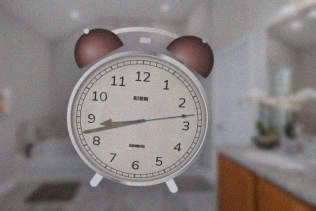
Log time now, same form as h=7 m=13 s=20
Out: h=8 m=42 s=13
